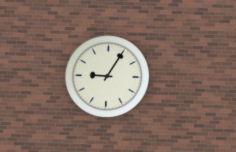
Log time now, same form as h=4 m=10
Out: h=9 m=5
